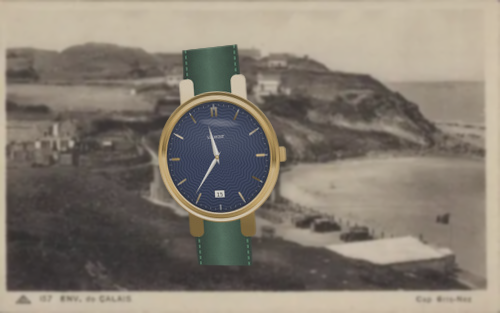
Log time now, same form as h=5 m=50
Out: h=11 m=36
